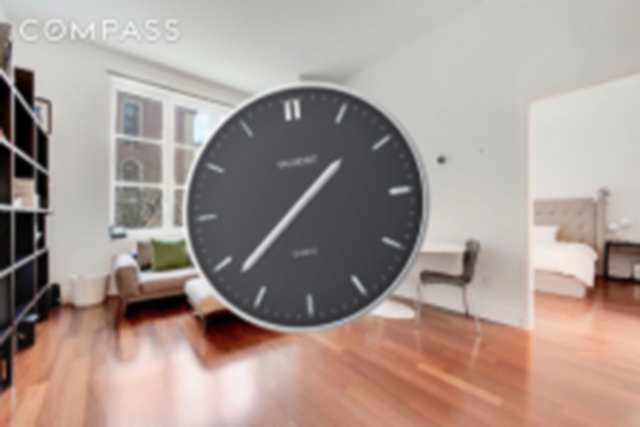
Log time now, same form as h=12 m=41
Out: h=1 m=38
